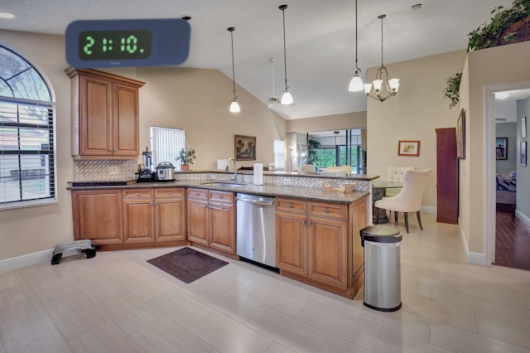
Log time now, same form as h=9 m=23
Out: h=21 m=10
